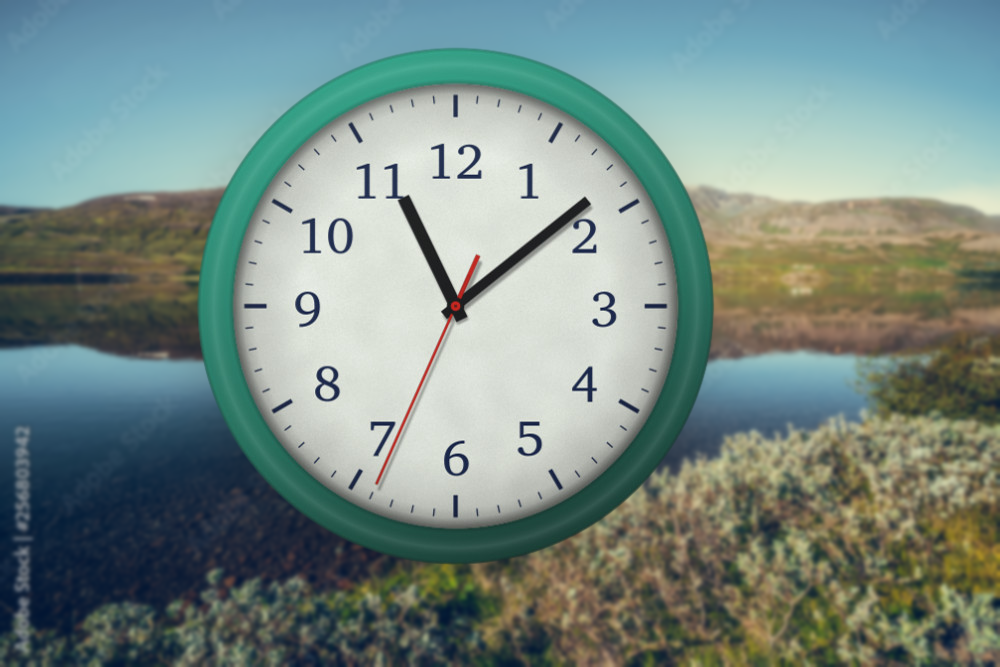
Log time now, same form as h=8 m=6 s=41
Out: h=11 m=8 s=34
